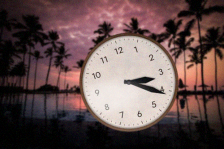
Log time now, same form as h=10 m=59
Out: h=3 m=21
